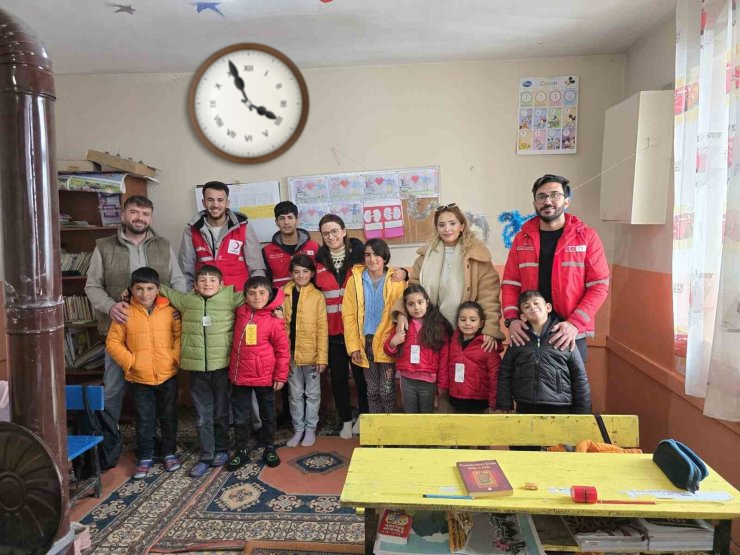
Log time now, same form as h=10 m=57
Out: h=3 m=56
